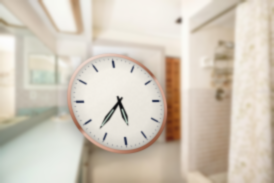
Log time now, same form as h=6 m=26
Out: h=5 m=37
